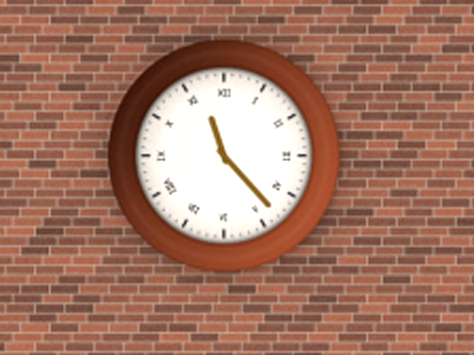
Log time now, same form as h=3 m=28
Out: h=11 m=23
